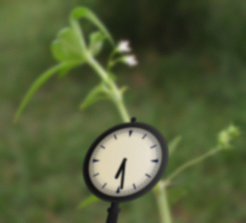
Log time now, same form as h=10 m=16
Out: h=6 m=29
